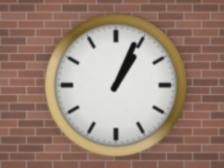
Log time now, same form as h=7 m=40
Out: h=1 m=4
